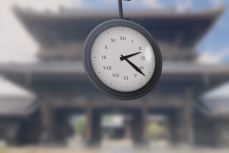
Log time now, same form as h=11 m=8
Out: h=2 m=22
